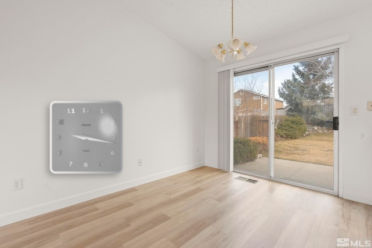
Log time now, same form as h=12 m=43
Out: h=9 m=17
